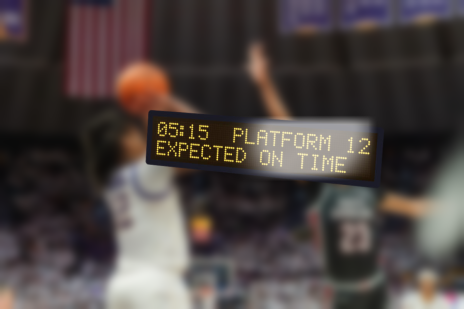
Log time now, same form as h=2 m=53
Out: h=5 m=15
